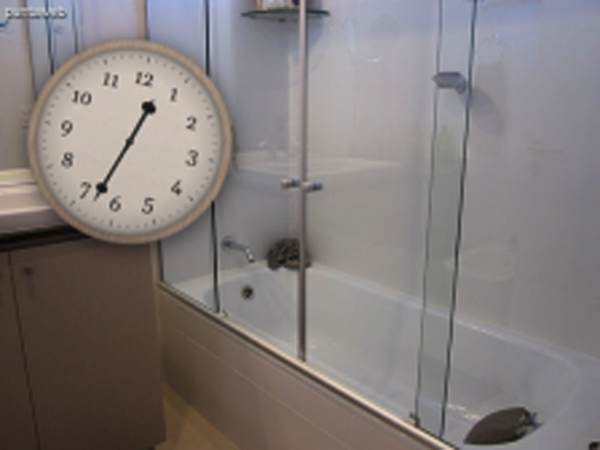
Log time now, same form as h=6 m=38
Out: h=12 m=33
